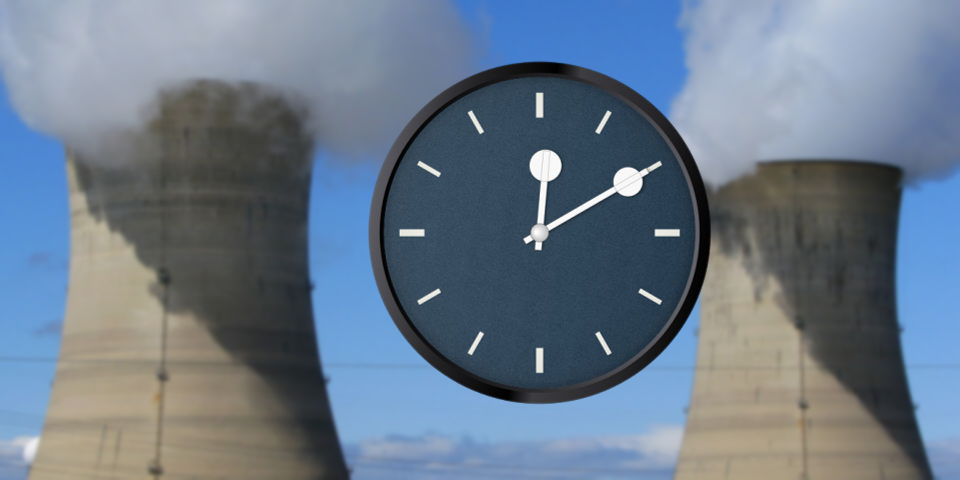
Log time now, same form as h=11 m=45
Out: h=12 m=10
